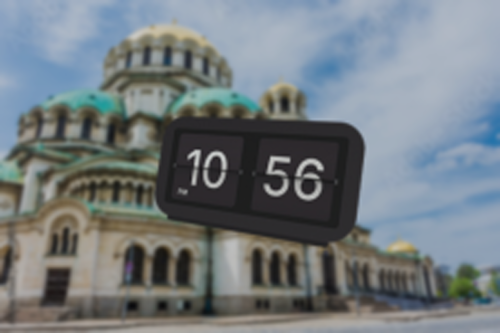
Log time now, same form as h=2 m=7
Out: h=10 m=56
